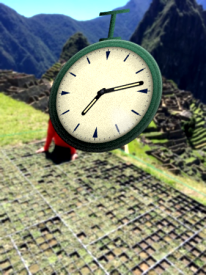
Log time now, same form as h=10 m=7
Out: h=7 m=13
